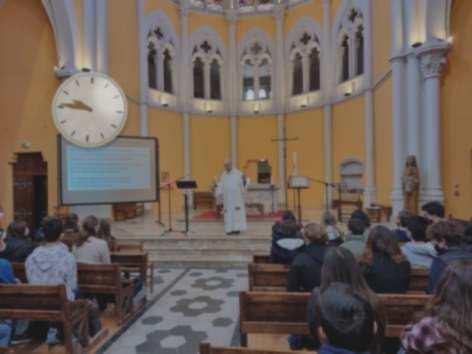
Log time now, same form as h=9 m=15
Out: h=9 m=46
